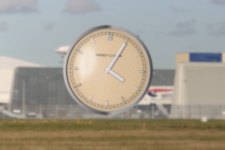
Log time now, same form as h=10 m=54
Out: h=4 m=5
